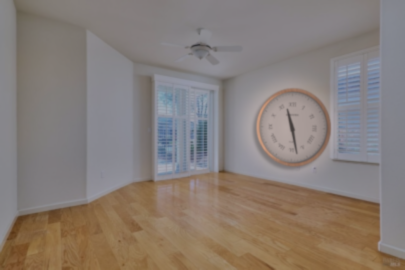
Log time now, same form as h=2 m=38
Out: h=11 m=28
